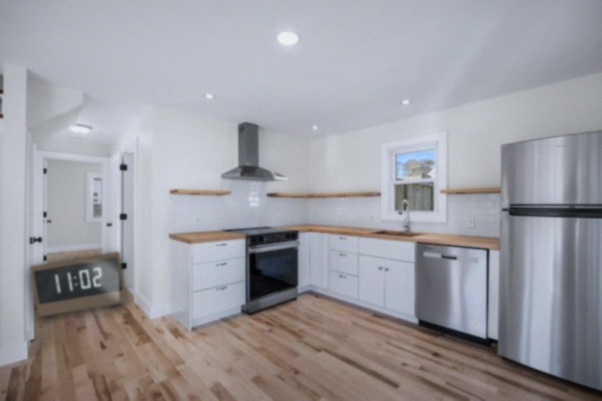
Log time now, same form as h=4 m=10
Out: h=11 m=2
